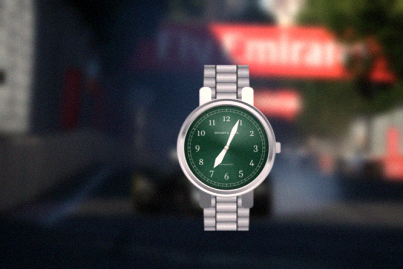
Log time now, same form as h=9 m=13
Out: h=7 m=4
